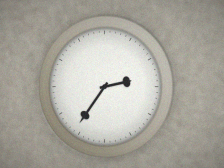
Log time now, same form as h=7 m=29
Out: h=2 m=36
